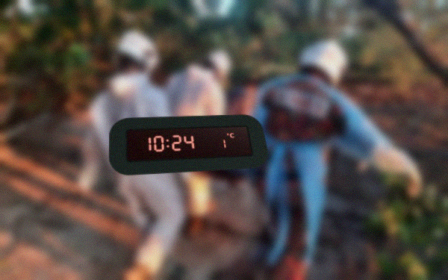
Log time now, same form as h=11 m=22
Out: h=10 m=24
